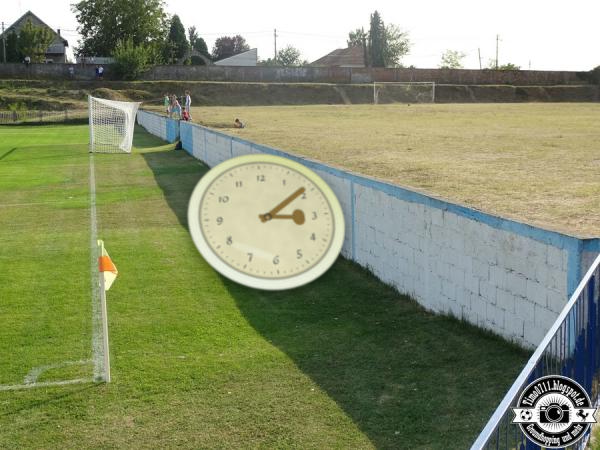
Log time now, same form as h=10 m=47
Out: h=3 m=9
